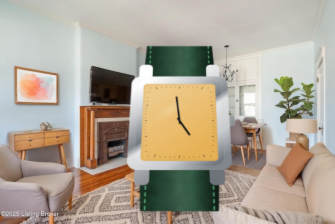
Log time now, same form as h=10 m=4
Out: h=4 m=59
